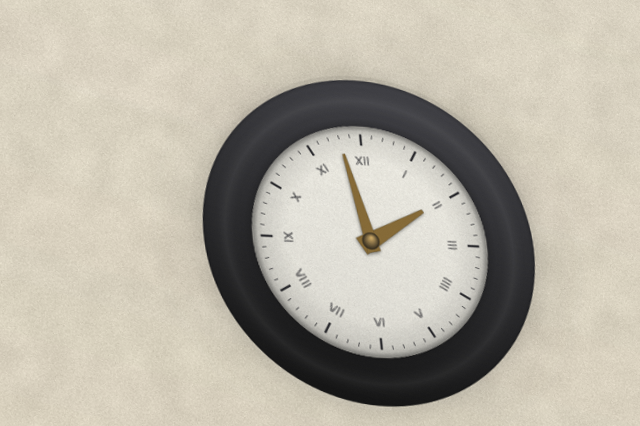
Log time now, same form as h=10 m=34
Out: h=1 m=58
